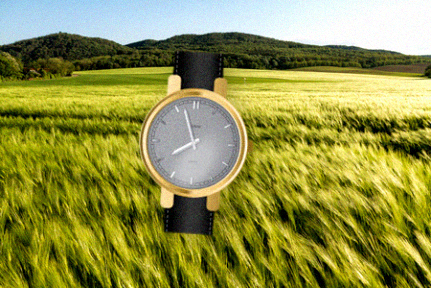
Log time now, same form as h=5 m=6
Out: h=7 m=57
